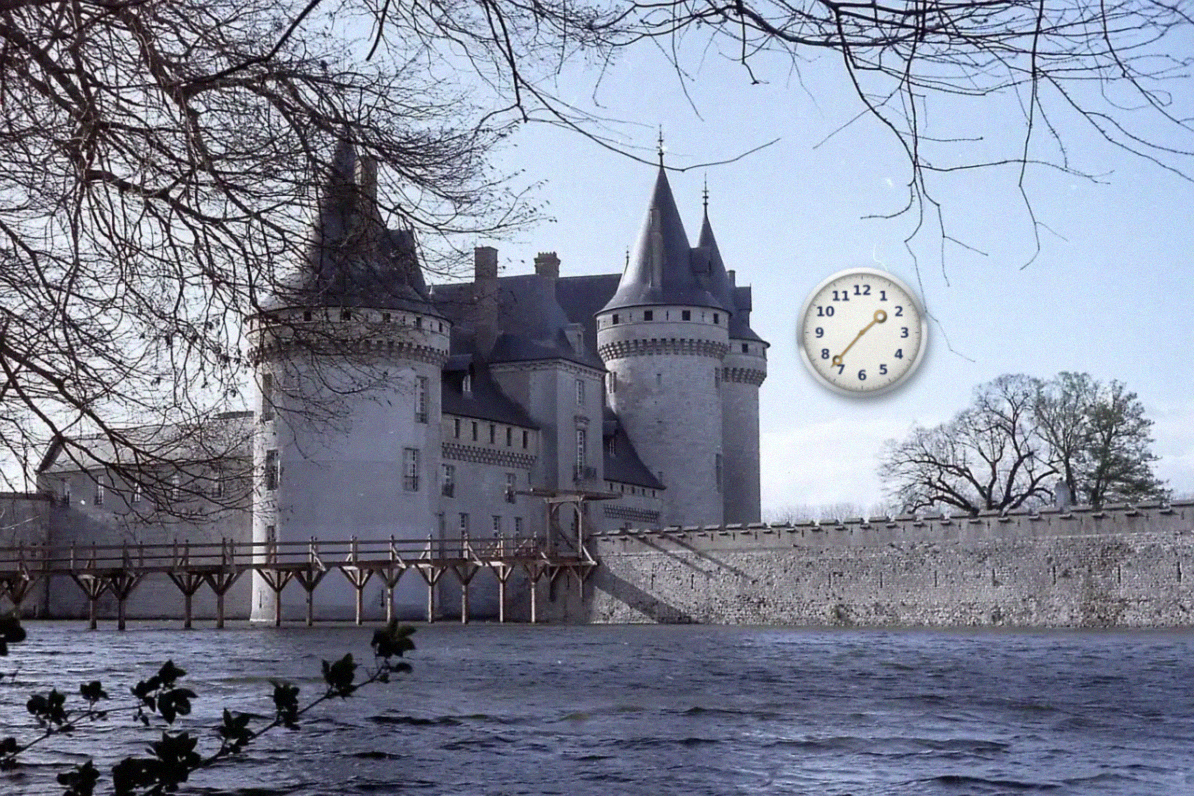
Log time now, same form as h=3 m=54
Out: h=1 m=37
